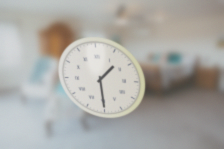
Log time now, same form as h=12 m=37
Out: h=1 m=30
